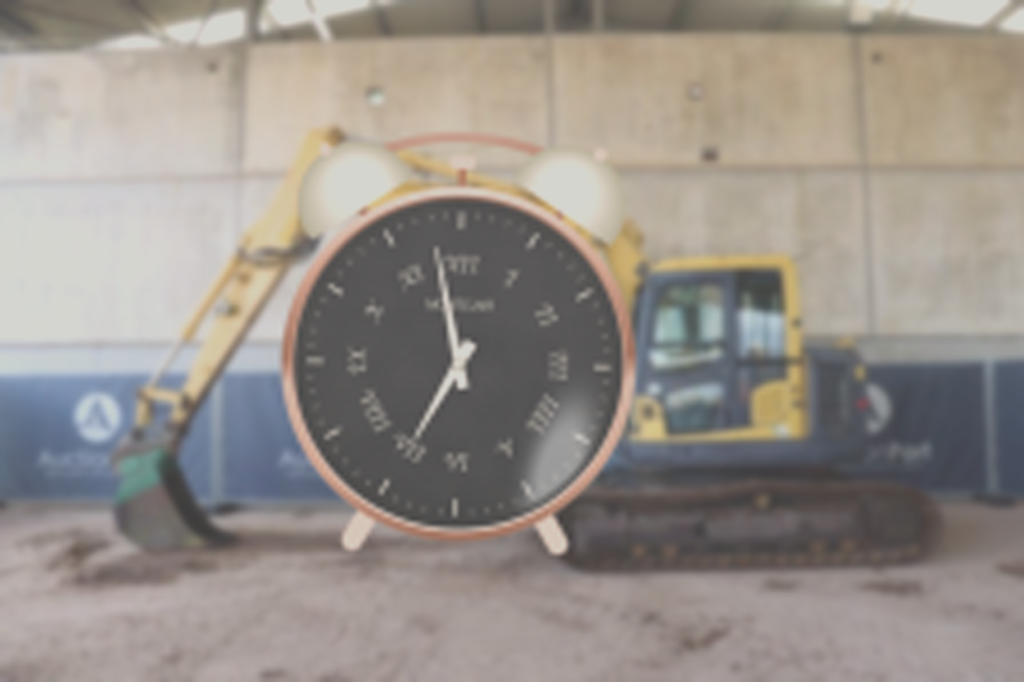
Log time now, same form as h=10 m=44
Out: h=6 m=58
